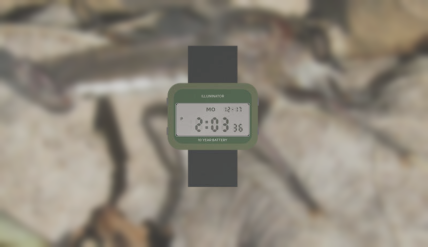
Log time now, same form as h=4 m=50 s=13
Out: h=2 m=3 s=36
